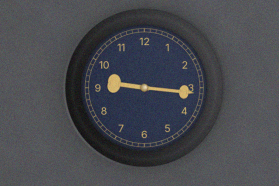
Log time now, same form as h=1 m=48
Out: h=9 m=16
